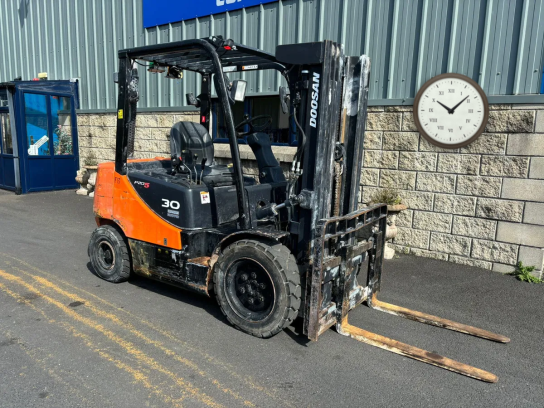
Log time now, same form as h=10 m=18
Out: h=10 m=8
